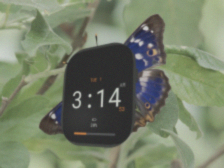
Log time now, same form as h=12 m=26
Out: h=3 m=14
